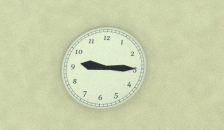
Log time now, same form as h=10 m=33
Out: h=9 m=15
